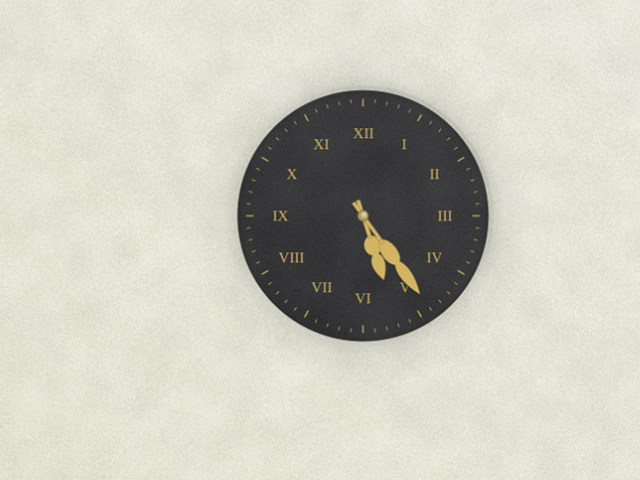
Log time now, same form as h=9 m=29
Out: h=5 m=24
